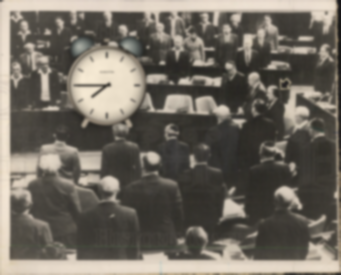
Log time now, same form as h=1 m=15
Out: h=7 m=45
